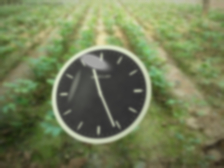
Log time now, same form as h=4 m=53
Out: h=11 m=26
